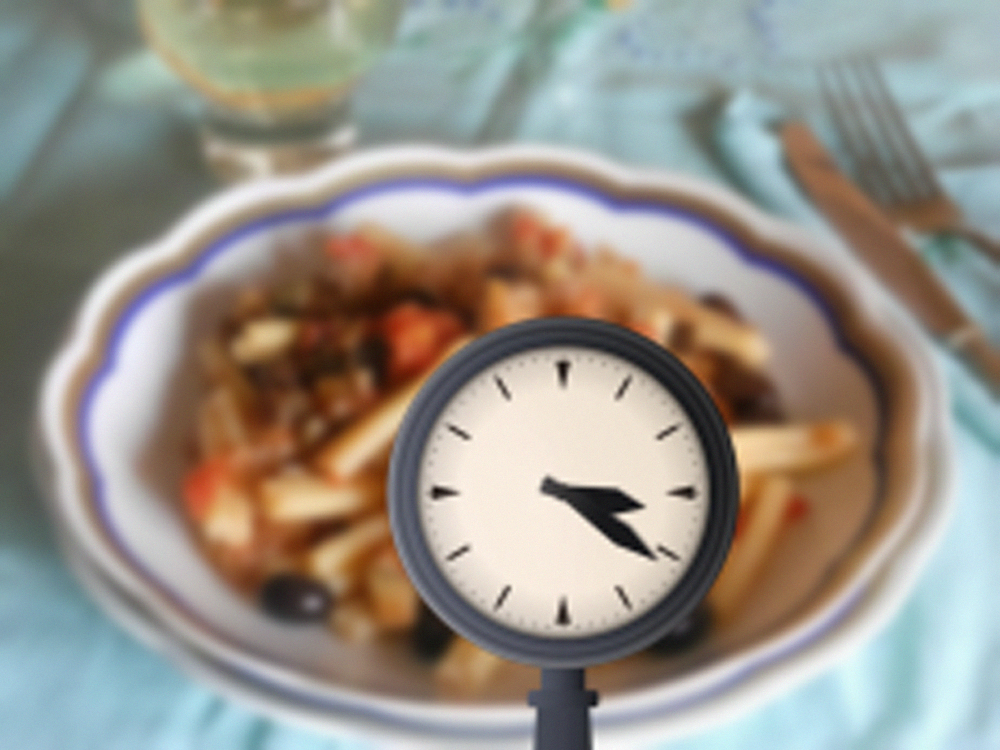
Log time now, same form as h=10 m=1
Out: h=3 m=21
